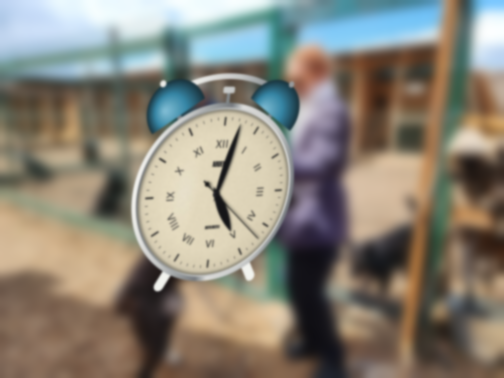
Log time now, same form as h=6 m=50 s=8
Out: h=5 m=2 s=22
